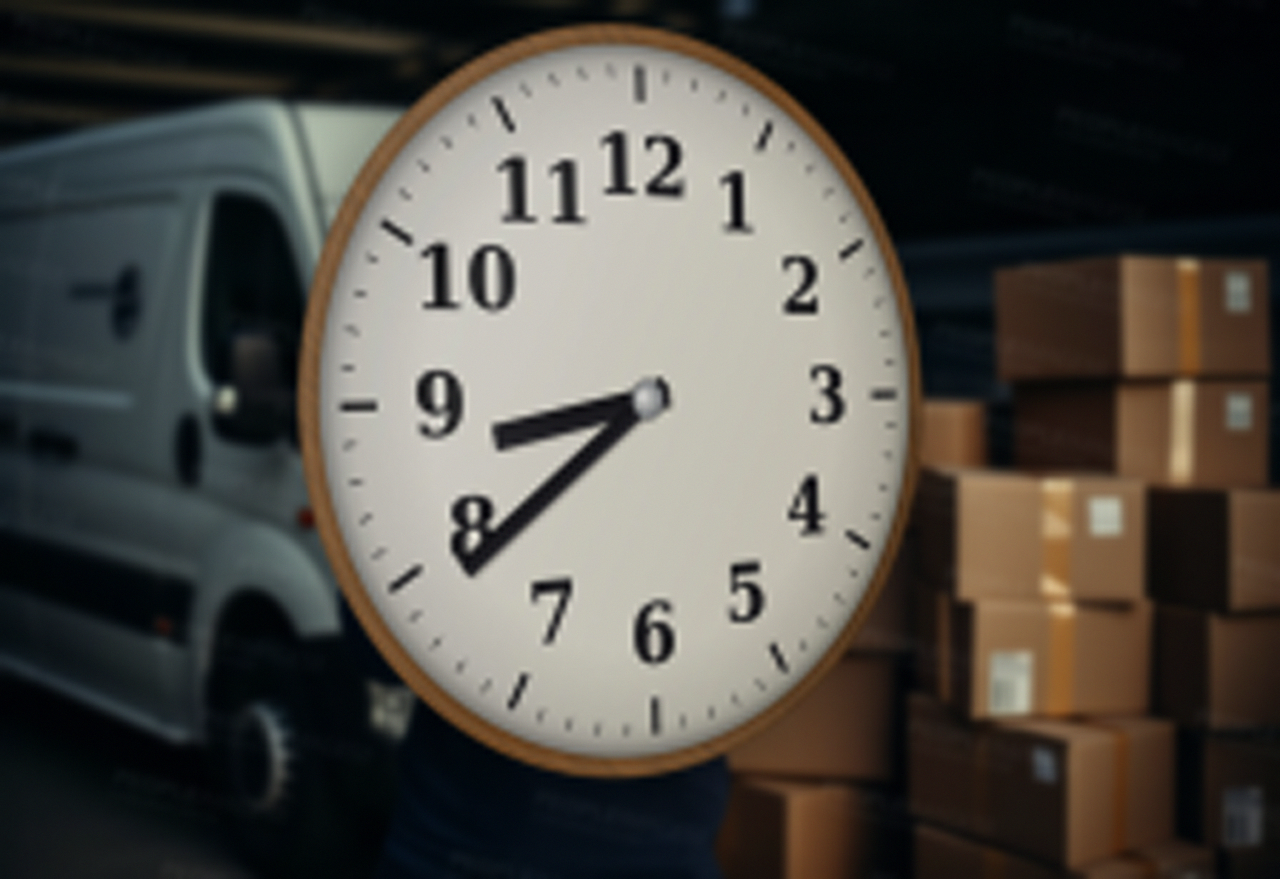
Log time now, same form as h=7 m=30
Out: h=8 m=39
